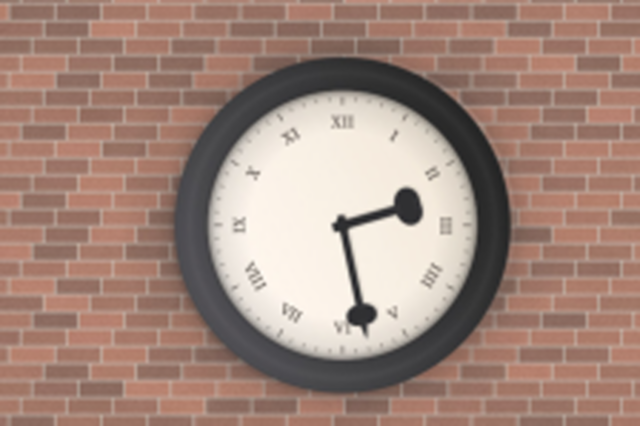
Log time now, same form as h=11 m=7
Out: h=2 m=28
